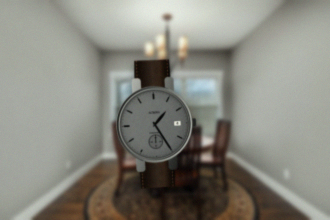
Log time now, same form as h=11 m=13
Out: h=1 m=25
